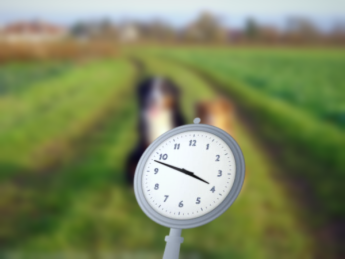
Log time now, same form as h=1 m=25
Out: h=3 m=48
